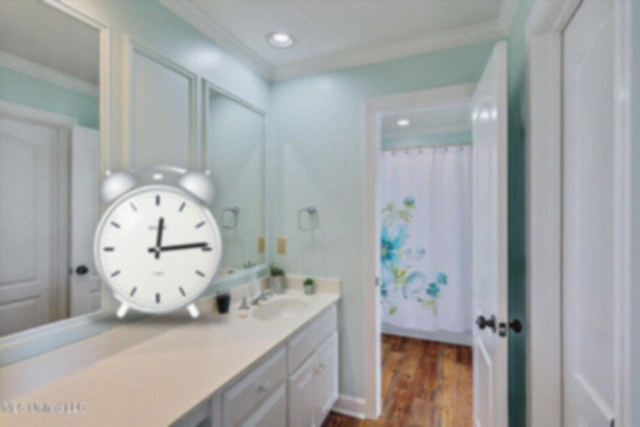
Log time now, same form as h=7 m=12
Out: h=12 m=14
